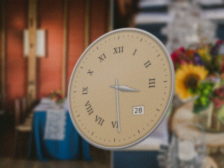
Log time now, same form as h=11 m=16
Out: h=3 m=29
